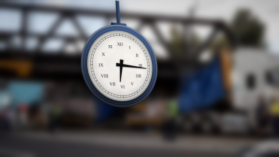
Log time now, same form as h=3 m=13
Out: h=6 m=16
